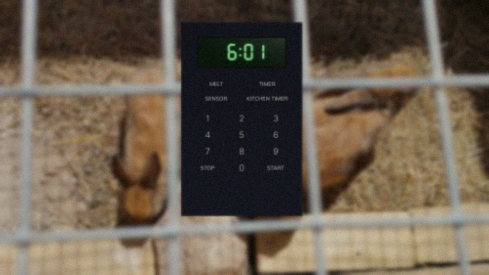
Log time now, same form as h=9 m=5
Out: h=6 m=1
